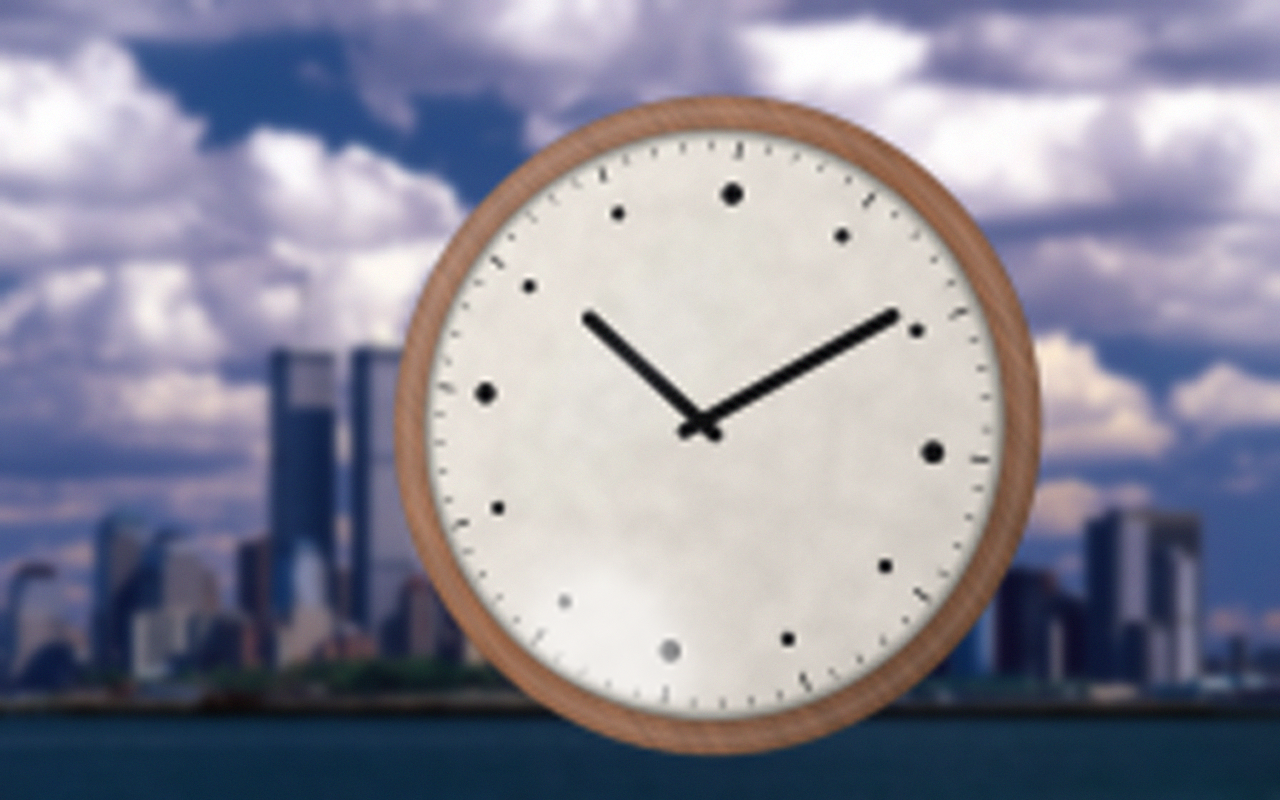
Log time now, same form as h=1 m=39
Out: h=10 m=9
